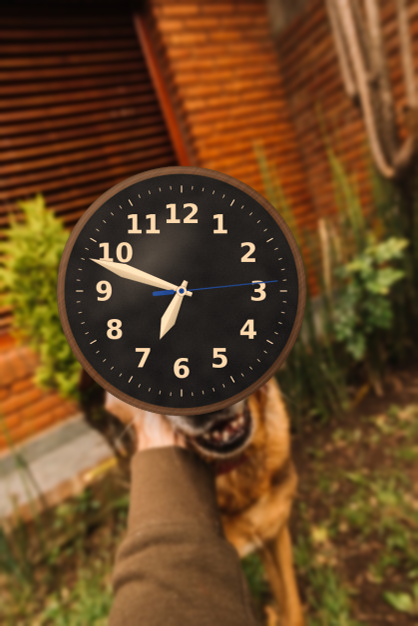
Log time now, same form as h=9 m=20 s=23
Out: h=6 m=48 s=14
